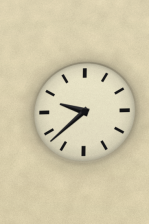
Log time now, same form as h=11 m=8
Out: h=9 m=38
